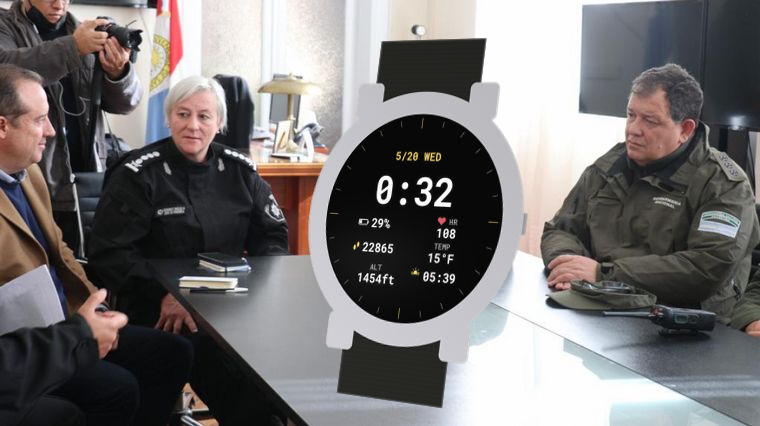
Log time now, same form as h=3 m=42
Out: h=0 m=32
